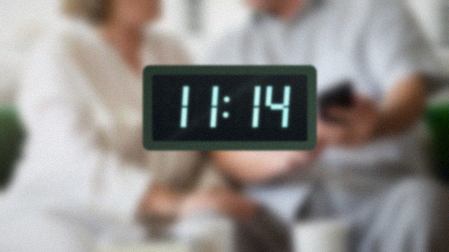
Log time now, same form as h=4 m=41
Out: h=11 m=14
